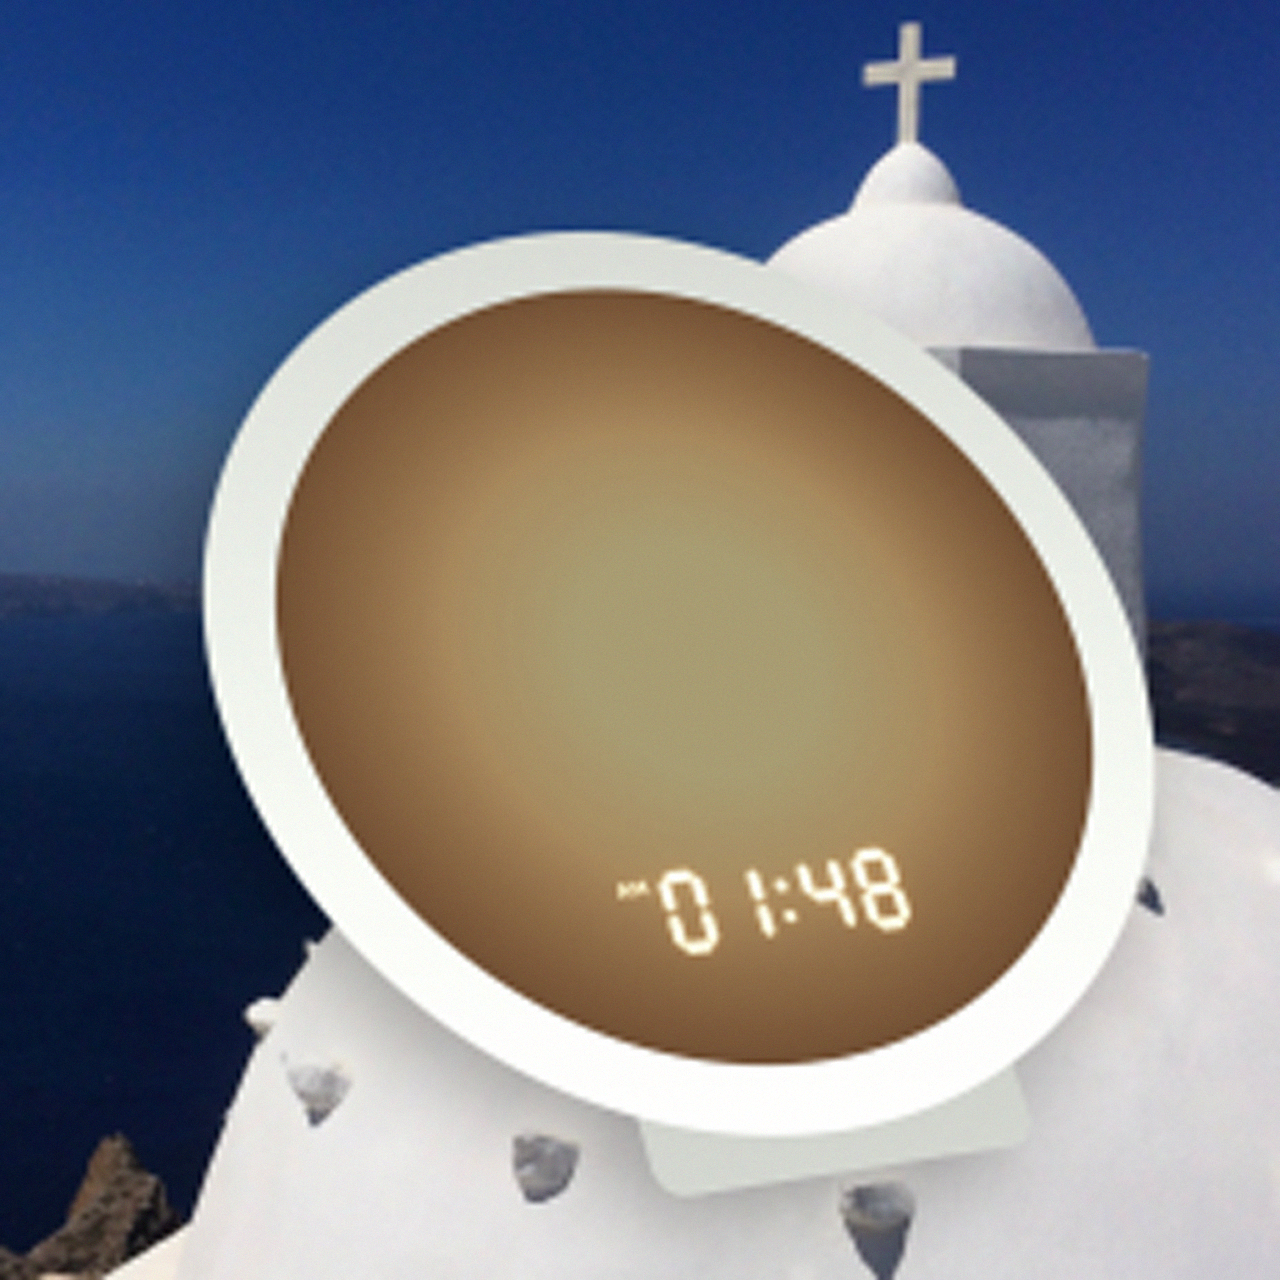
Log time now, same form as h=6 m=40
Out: h=1 m=48
